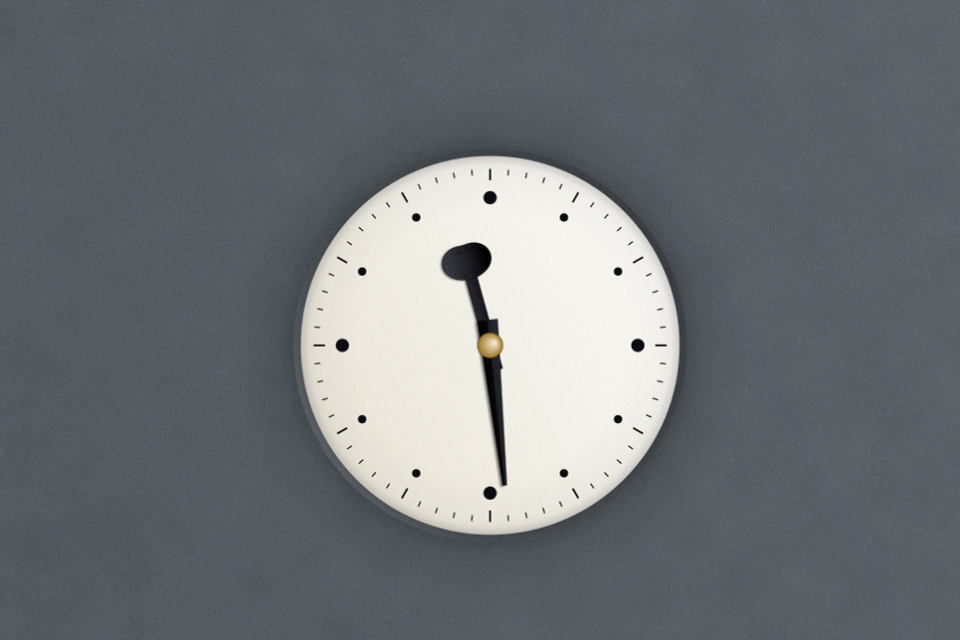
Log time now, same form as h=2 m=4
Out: h=11 m=29
